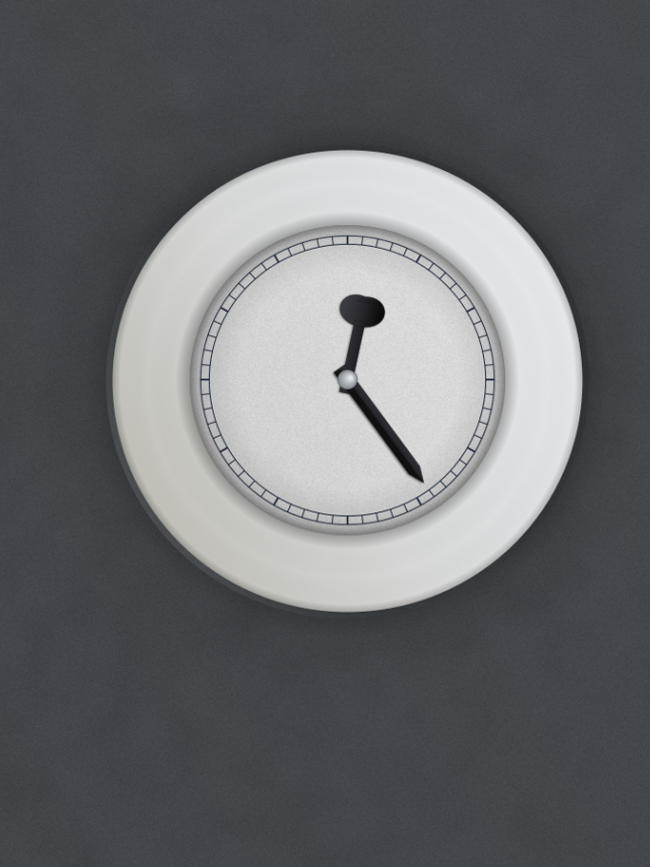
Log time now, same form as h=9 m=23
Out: h=12 m=24
